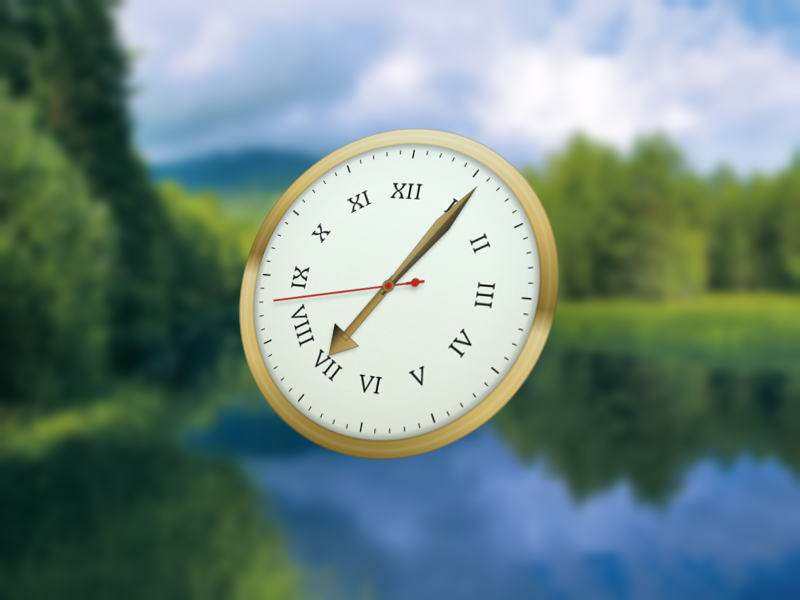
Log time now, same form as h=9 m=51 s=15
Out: h=7 m=5 s=43
